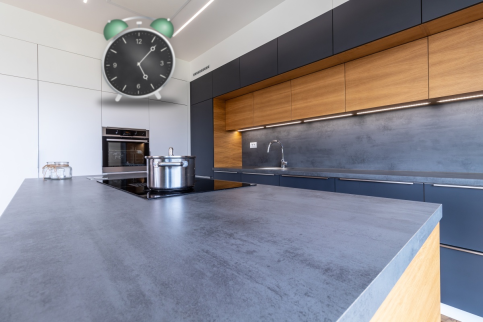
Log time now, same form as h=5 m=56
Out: h=5 m=7
